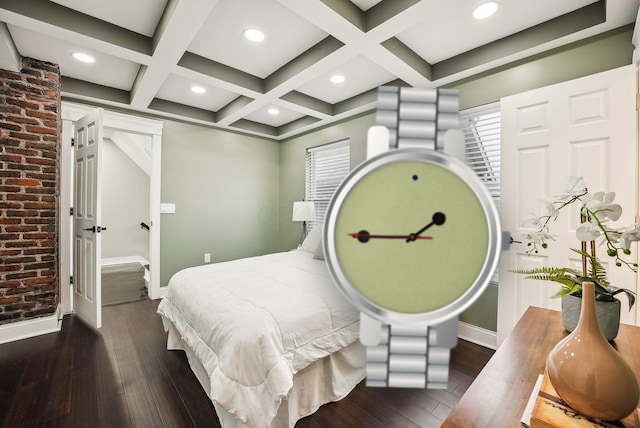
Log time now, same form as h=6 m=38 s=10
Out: h=1 m=44 s=45
